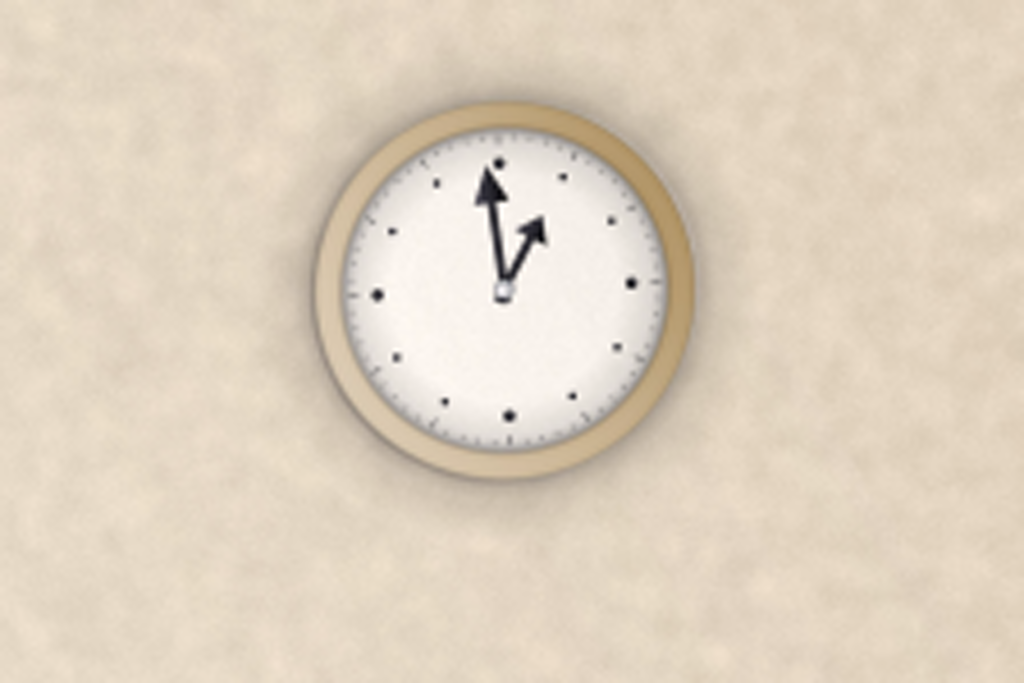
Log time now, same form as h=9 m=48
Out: h=12 m=59
